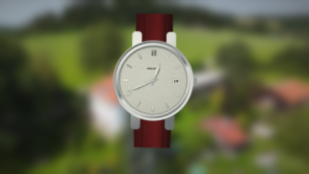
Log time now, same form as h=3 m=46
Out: h=12 m=41
